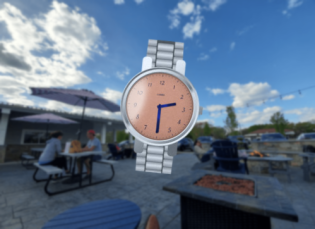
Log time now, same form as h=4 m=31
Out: h=2 m=30
